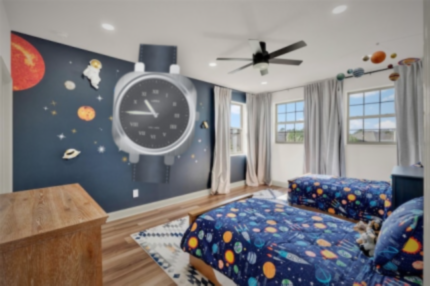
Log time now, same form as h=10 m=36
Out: h=10 m=45
